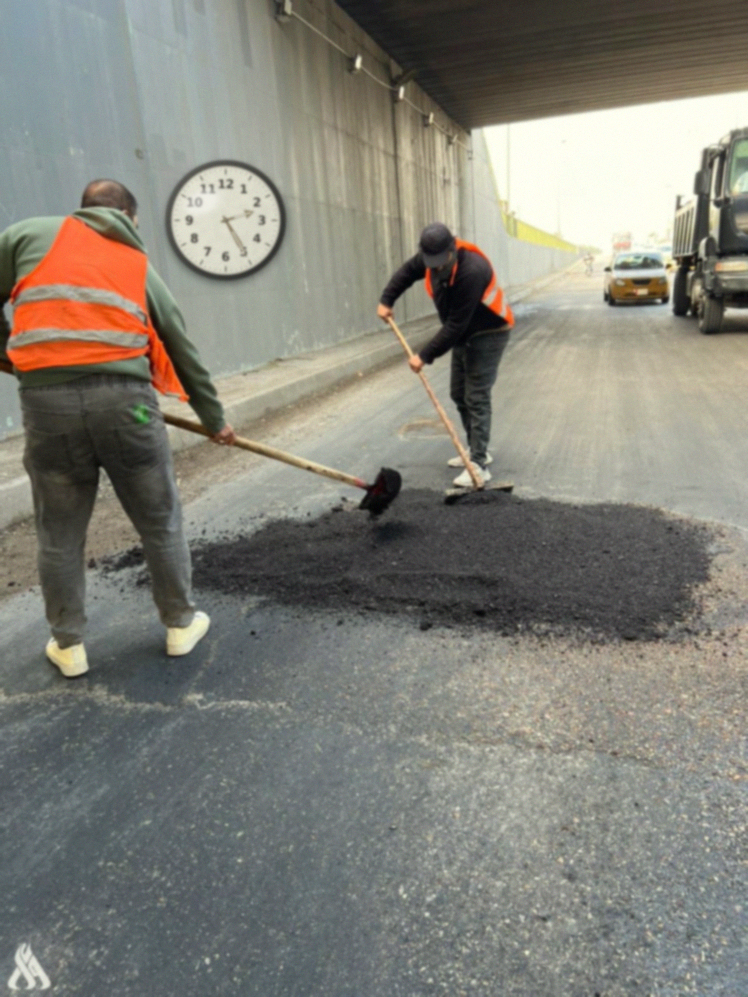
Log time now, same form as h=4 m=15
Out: h=2 m=25
